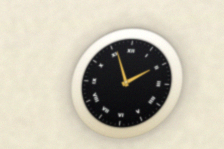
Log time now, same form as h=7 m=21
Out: h=1 m=56
